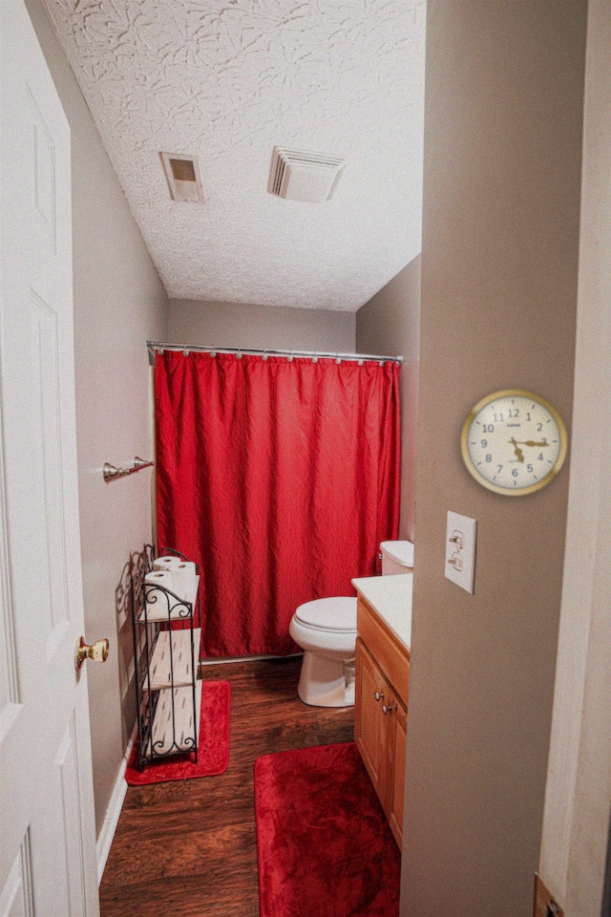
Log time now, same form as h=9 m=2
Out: h=5 m=16
